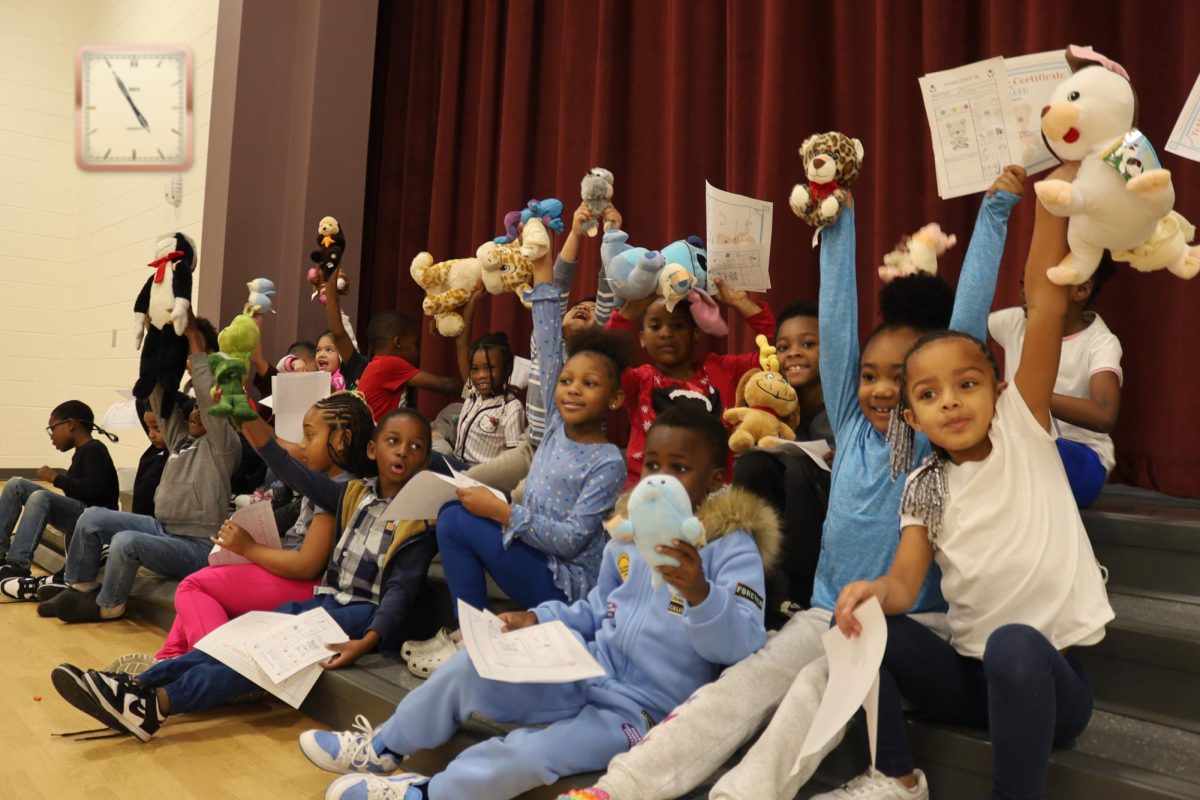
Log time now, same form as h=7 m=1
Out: h=4 m=55
